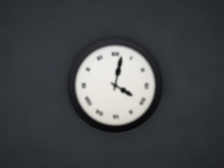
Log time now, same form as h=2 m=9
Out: h=4 m=2
